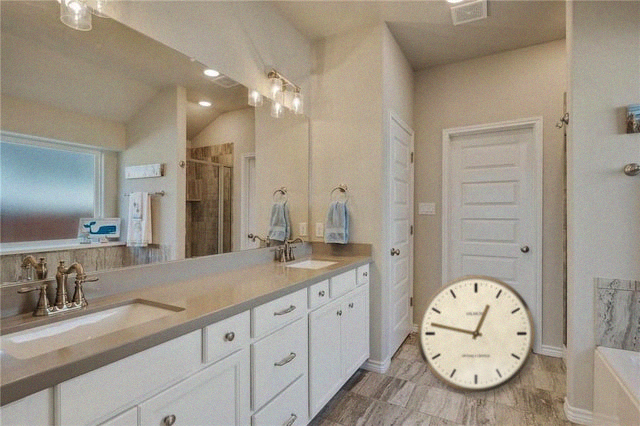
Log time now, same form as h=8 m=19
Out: h=12 m=47
